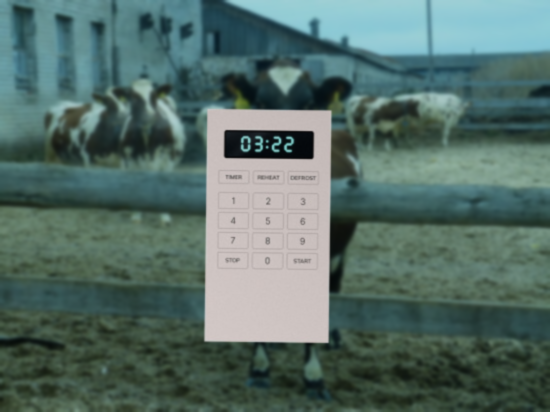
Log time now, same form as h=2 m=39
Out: h=3 m=22
